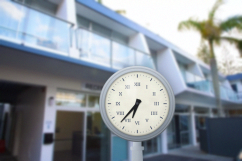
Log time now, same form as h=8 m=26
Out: h=6 m=37
